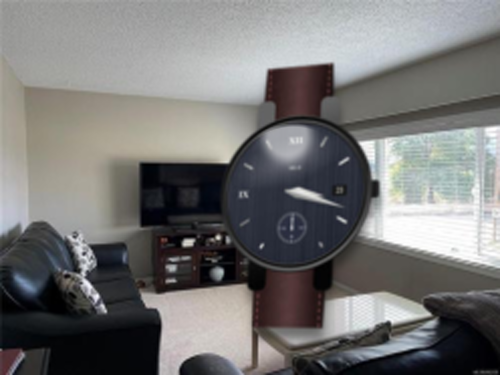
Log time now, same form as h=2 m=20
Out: h=3 m=18
